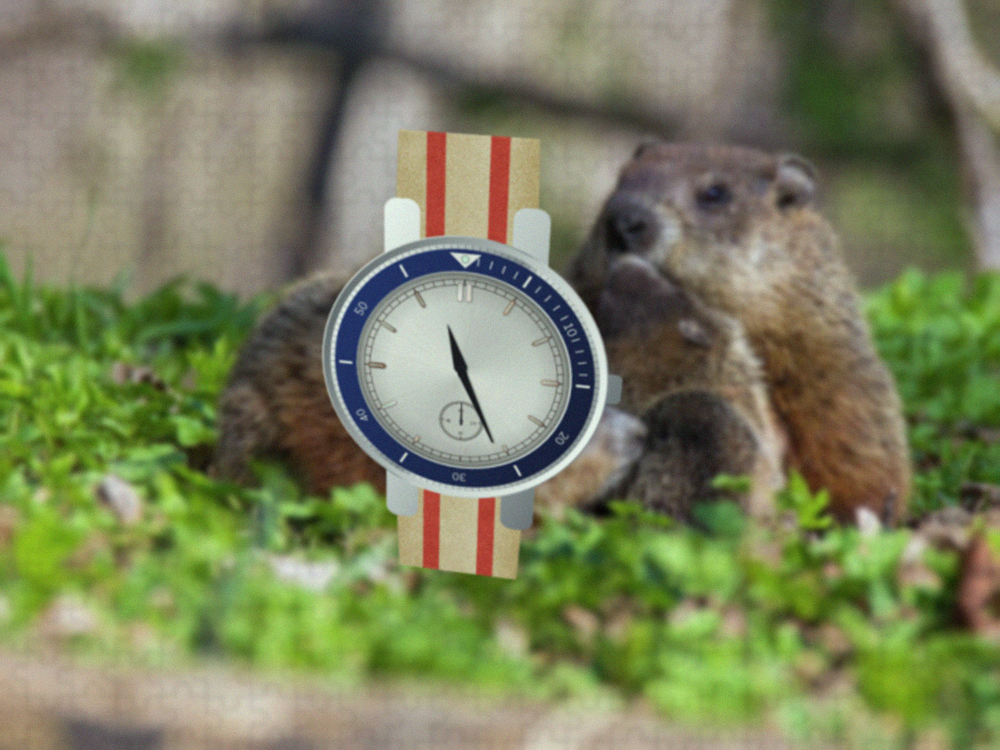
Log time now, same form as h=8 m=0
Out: h=11 m=26
